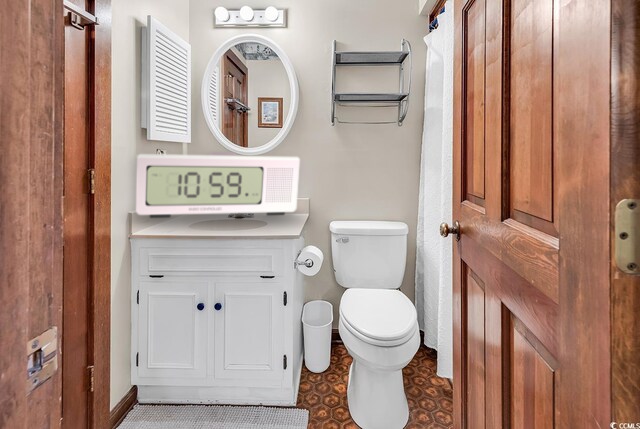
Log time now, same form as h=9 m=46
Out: h=10 m=59
